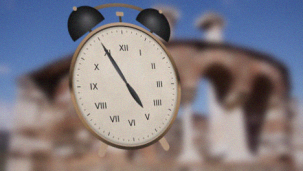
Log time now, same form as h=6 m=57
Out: h=4 m=55
